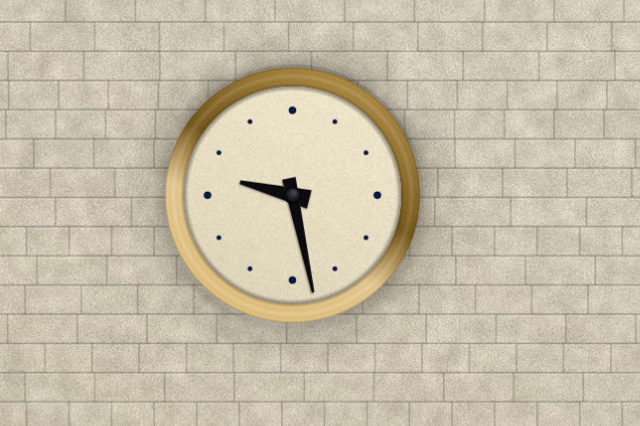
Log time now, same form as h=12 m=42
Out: h=9 m=28
